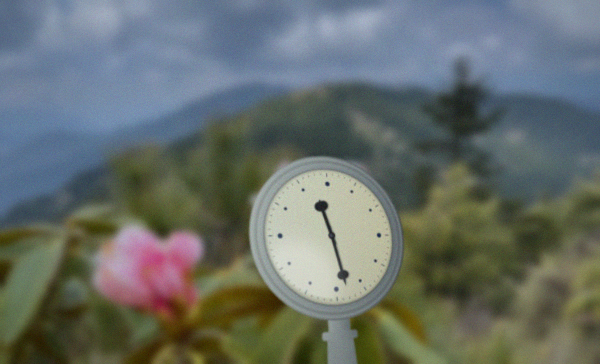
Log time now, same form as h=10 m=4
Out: h=11 m=28
